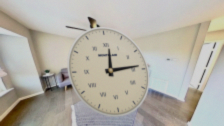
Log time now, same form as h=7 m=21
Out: h=12 m=14
